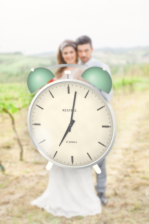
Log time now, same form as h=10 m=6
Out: h=7 m=2
